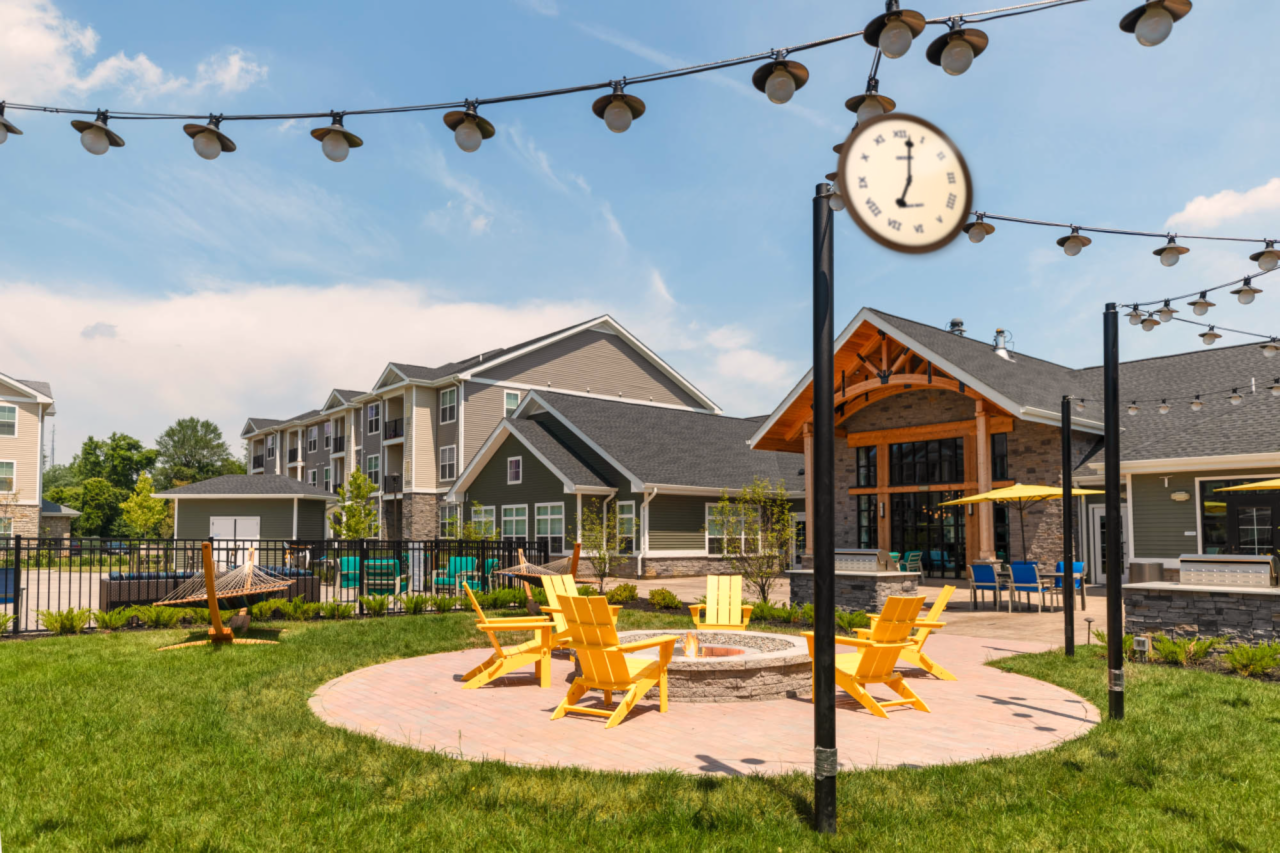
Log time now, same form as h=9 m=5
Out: h=7 m=2
